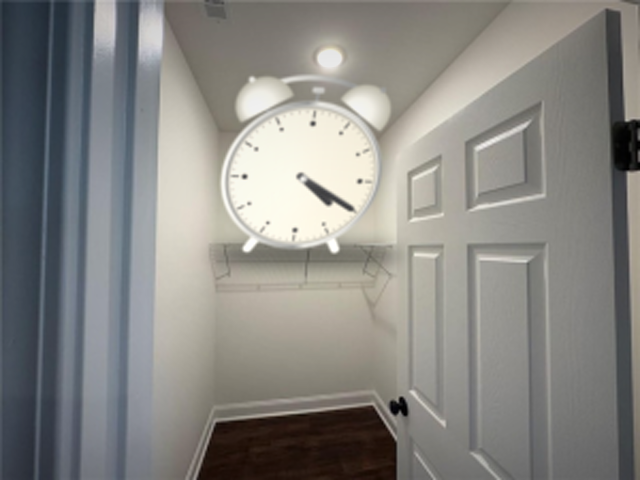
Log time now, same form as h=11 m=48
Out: h=4 m=20
